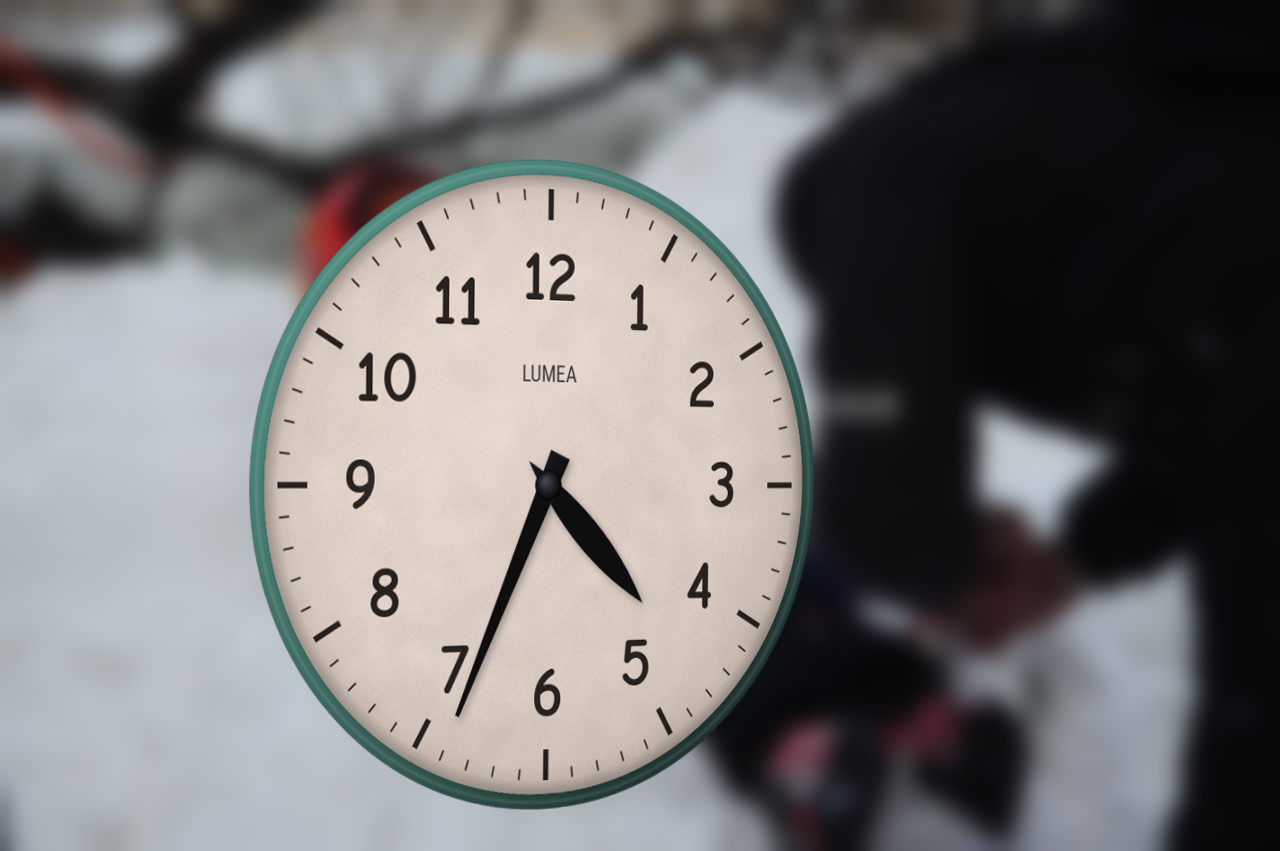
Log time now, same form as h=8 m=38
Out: h=4 m=34
